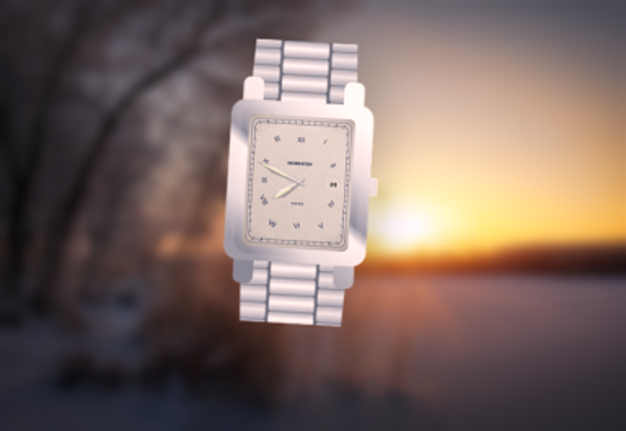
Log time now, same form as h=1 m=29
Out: h=7 m=49
